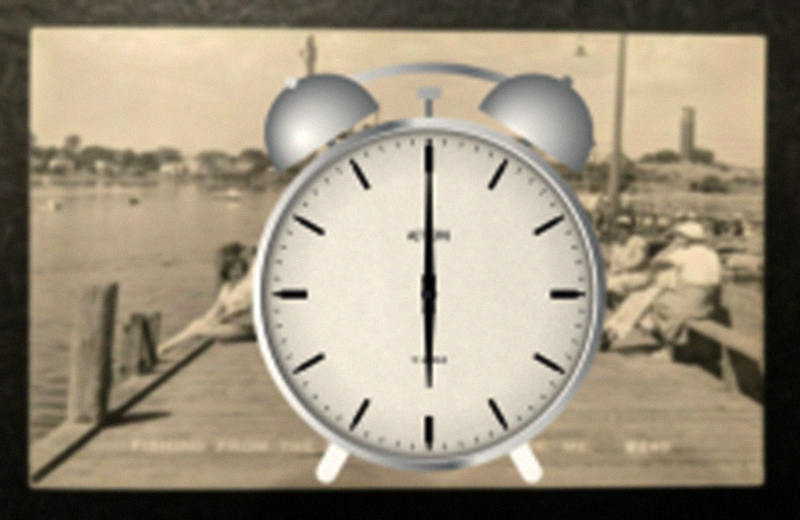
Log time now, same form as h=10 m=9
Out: h=6 m=0
